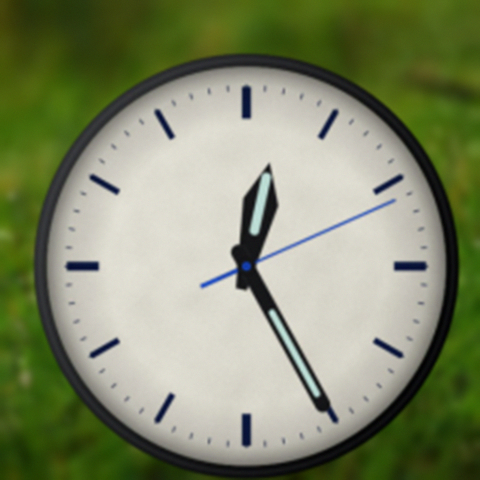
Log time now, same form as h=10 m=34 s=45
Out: h=12 m=25 s=11
